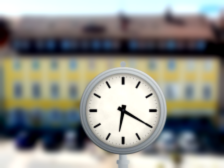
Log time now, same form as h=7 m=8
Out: h=6 m=20
